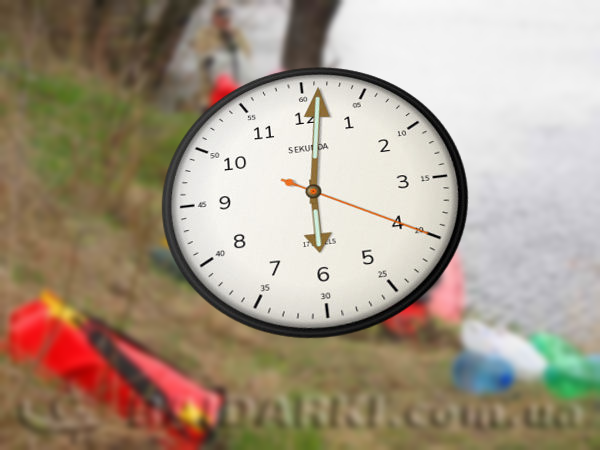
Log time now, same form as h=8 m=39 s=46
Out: h=6 m=1 s=20
